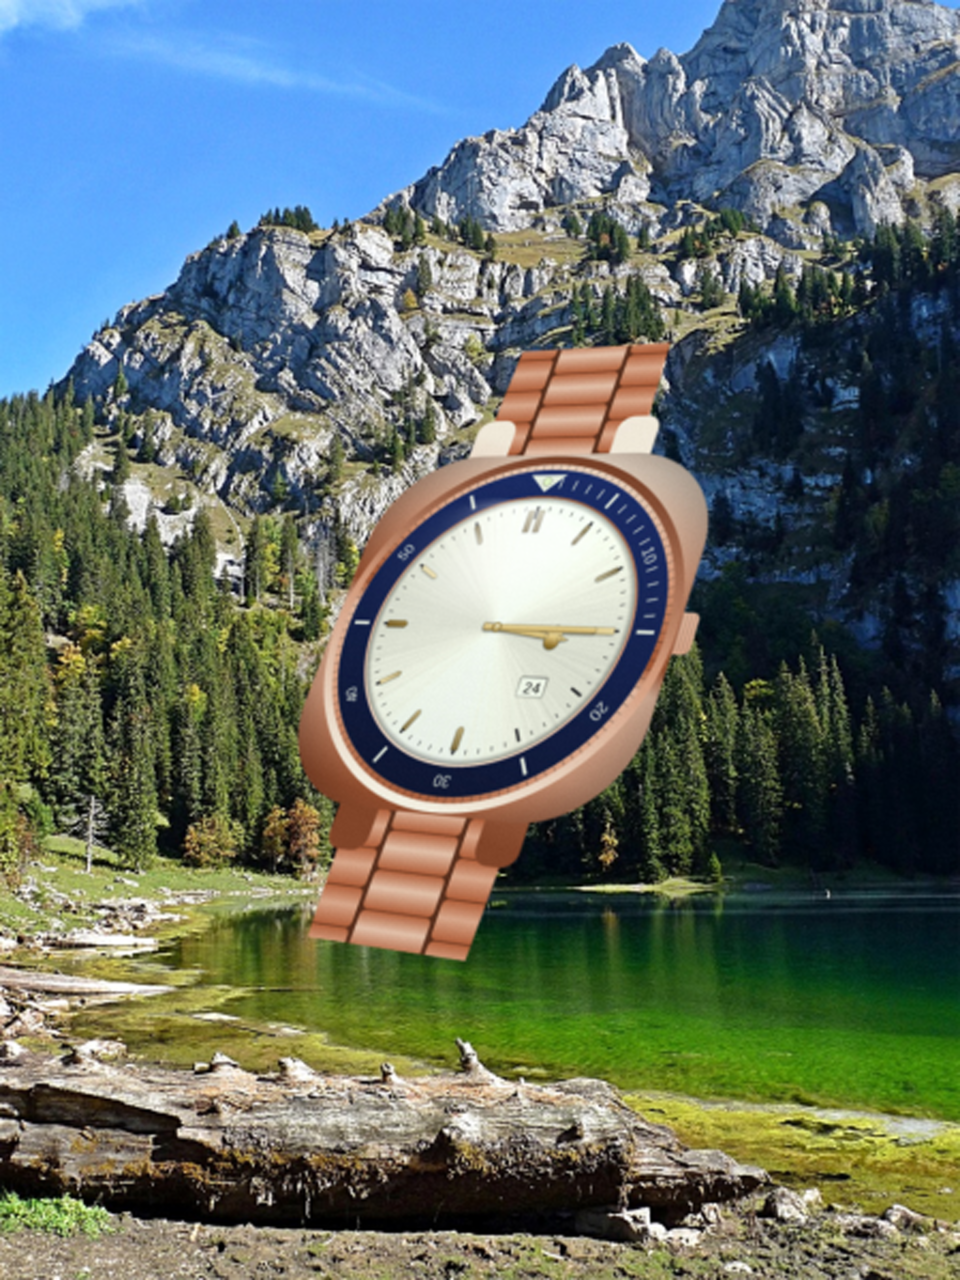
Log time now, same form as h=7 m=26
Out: h=3 m=15
